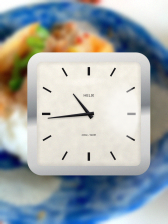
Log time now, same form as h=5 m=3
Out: h=10 m=44
